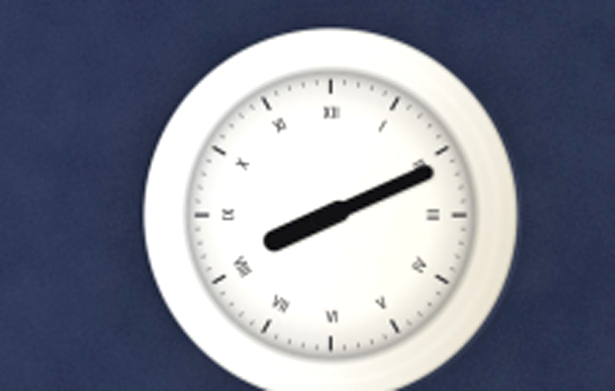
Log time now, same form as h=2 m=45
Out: h=8 m=11
